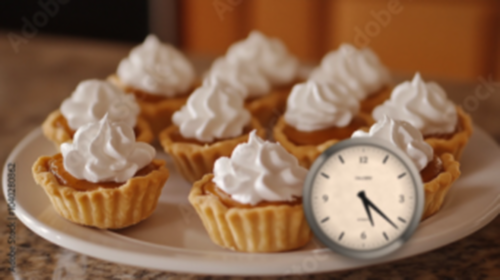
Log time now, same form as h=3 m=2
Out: h=5 m=22
